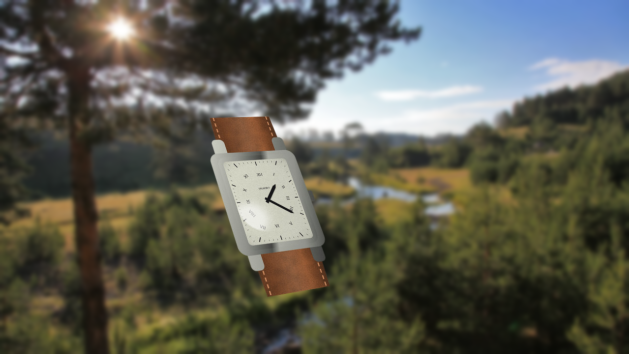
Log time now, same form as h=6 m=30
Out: h=1 m=21
